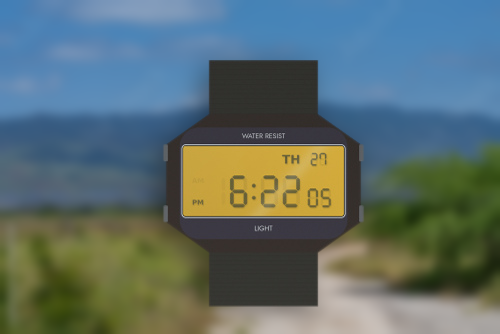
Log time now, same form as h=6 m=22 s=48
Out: h=6 m=22 s=5
